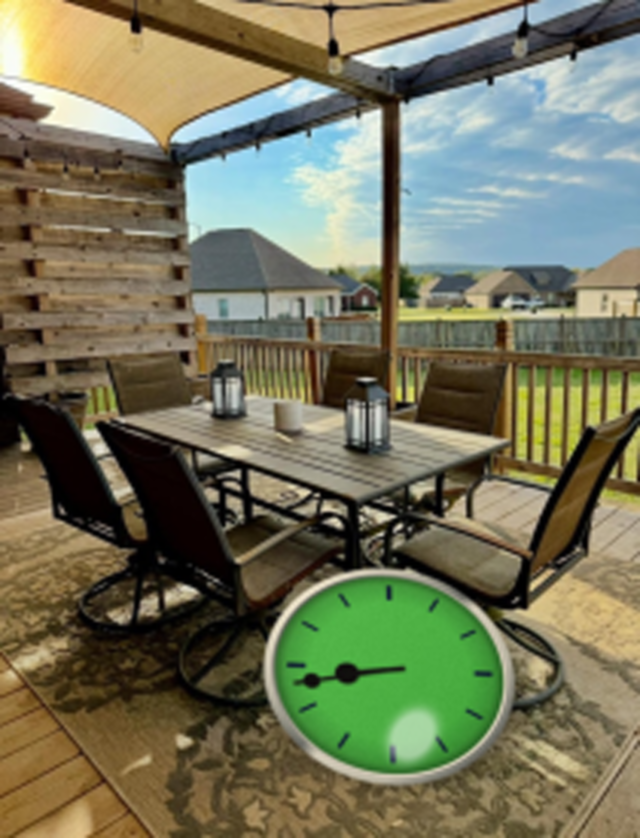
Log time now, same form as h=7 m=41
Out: h=8 m=43
